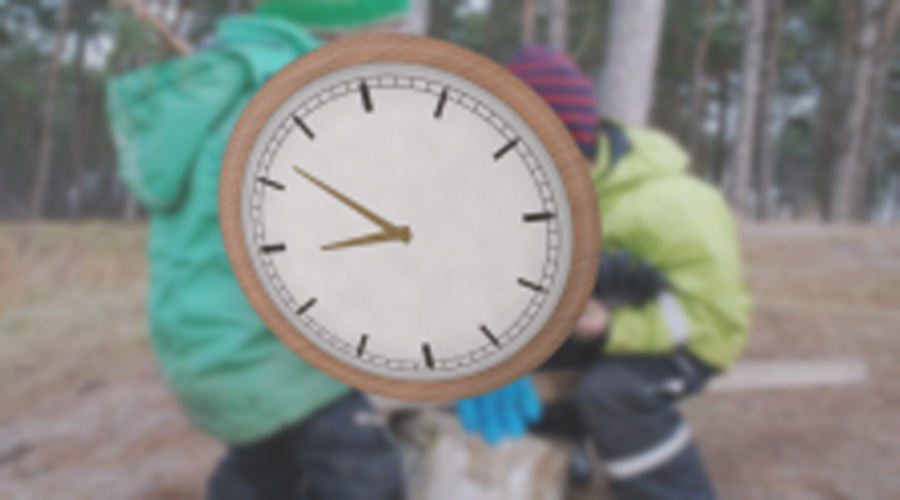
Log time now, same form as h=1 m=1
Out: h=8 m=52
